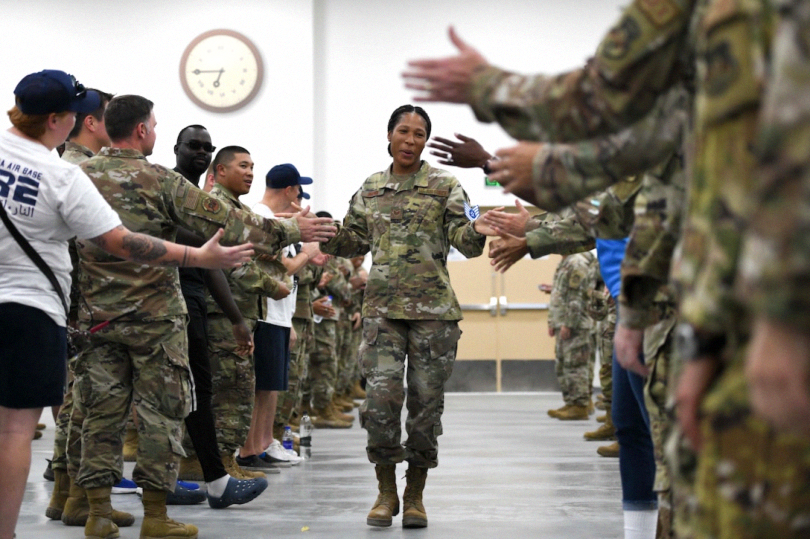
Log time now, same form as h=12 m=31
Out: h=6 m=45
